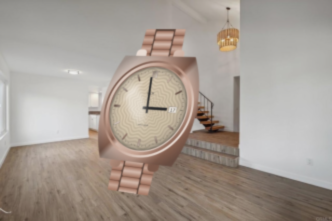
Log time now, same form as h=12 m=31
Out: h=2 m=59
